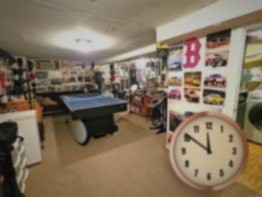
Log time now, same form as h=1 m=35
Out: h=11 m=51
